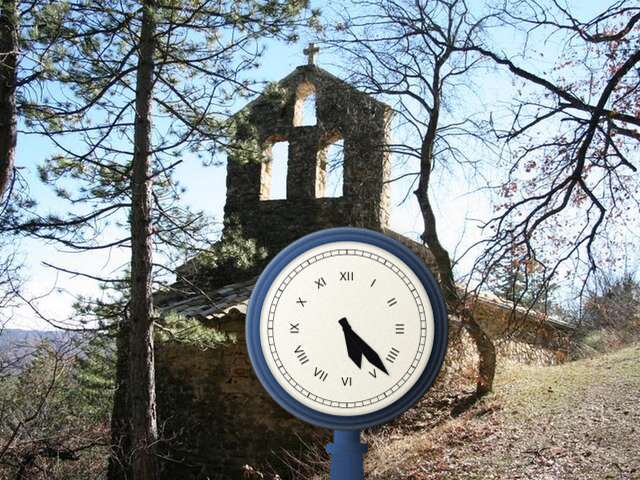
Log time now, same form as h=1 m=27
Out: h=5 m=23
